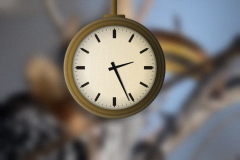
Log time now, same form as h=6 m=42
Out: h=2 m=26
